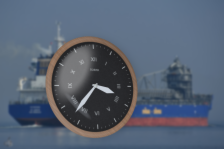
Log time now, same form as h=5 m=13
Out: h=3 m=37
